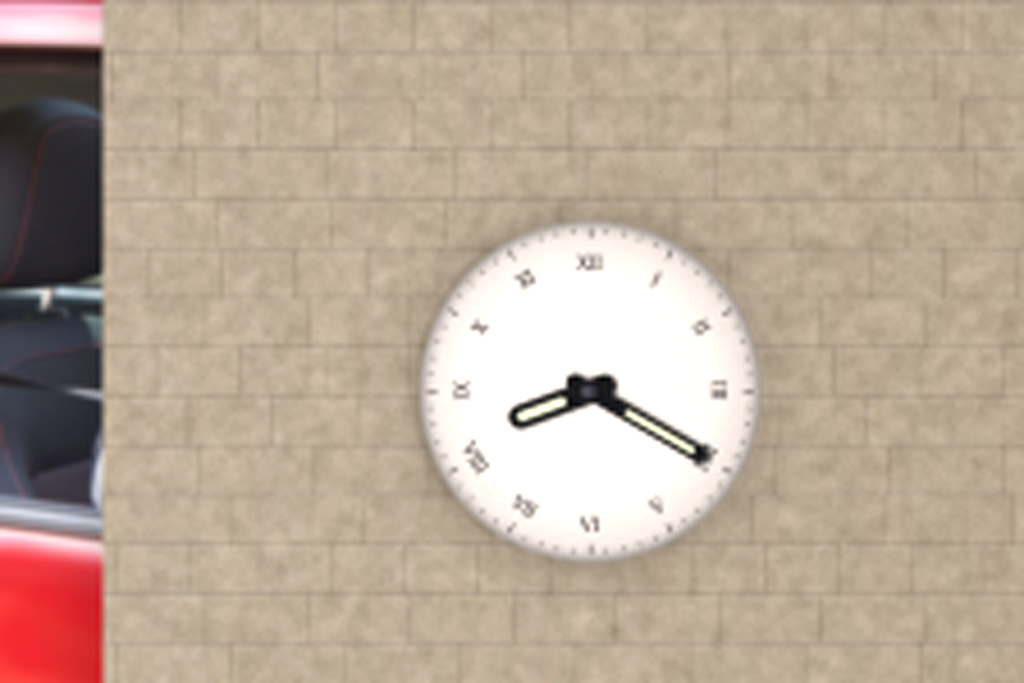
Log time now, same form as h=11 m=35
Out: h=8 m=20
